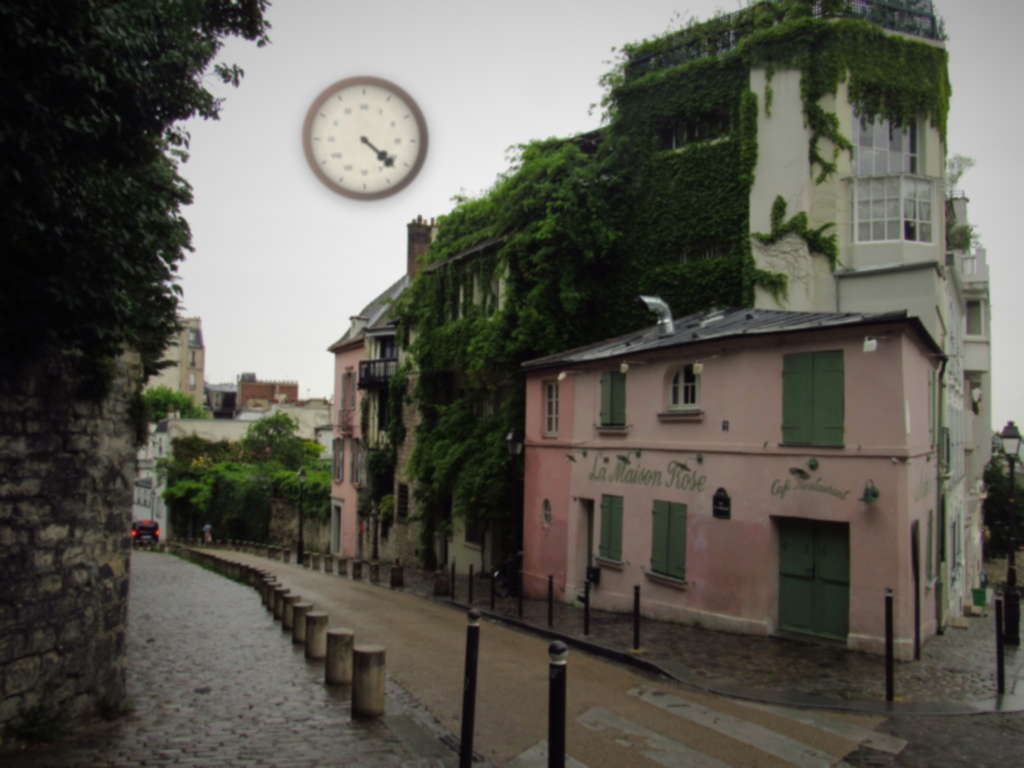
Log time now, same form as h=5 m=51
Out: h=4 m=22
